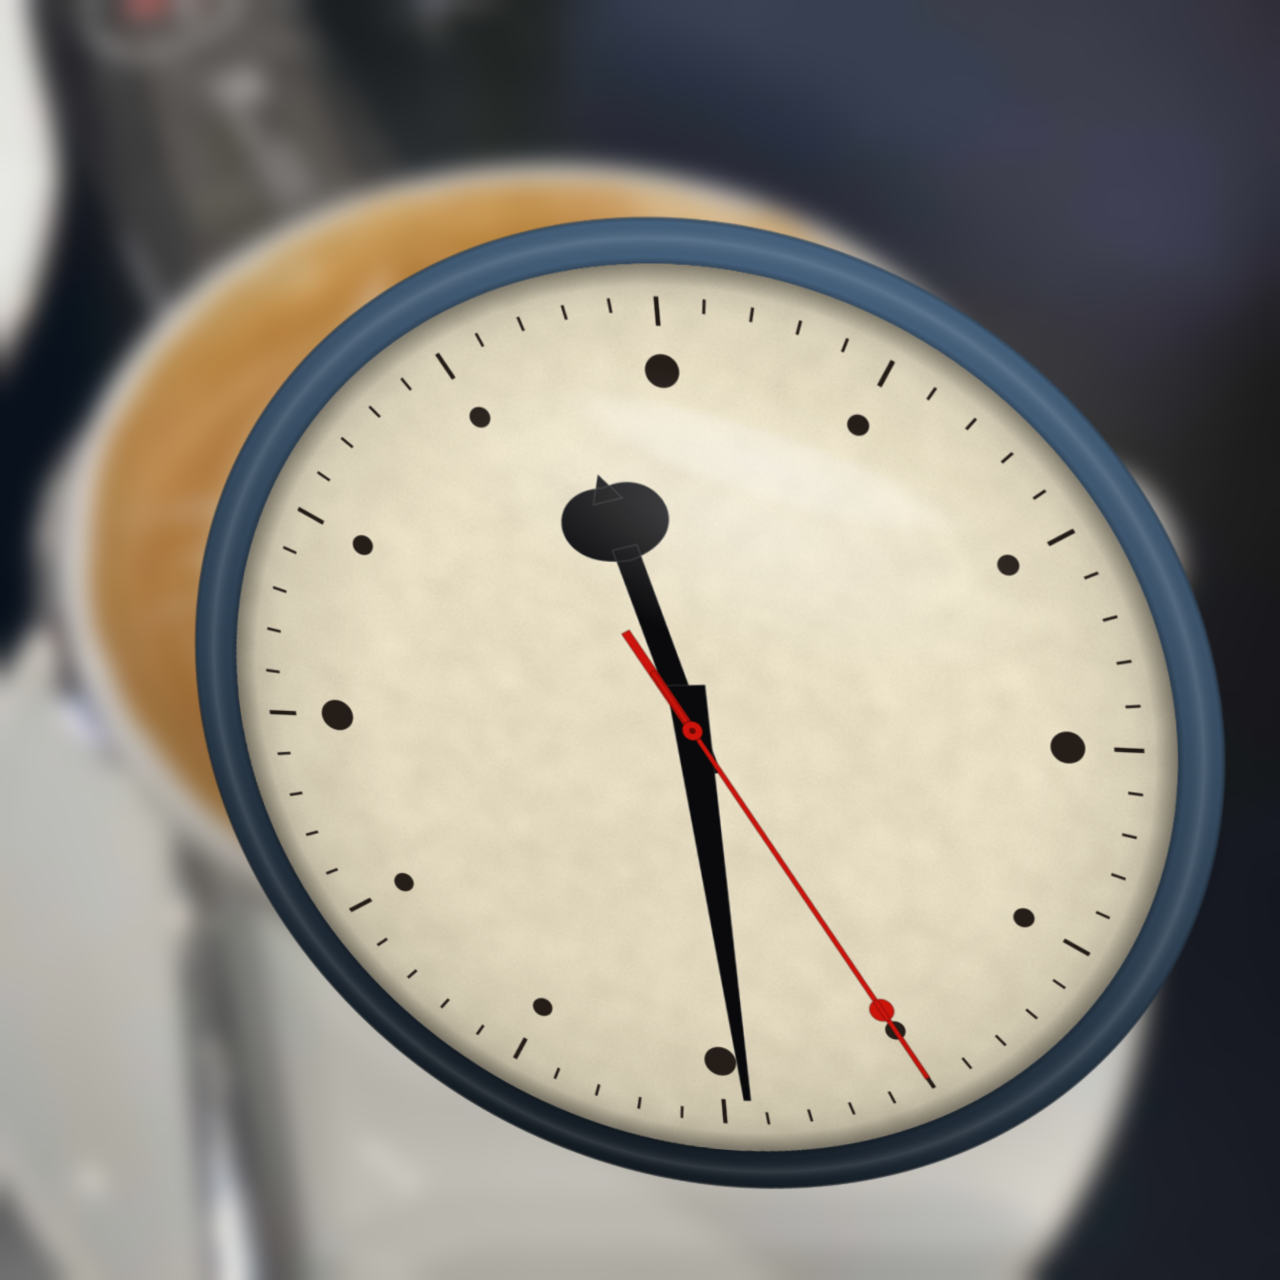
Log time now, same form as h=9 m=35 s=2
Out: h=11 m=29 s=25
